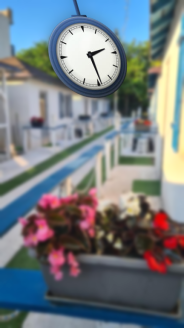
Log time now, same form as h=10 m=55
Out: h=2 m=29
